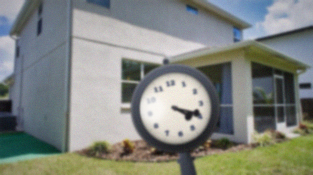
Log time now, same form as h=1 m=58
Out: h=4 m=19
